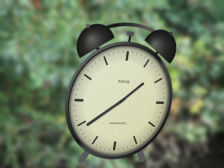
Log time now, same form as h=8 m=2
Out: h=1 m=39
